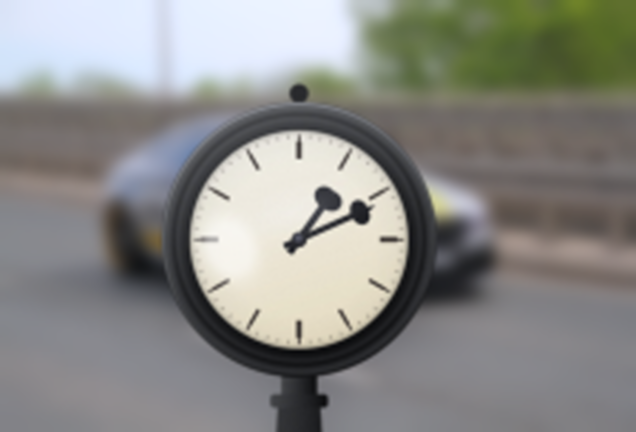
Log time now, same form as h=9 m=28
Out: h=1 m=11
